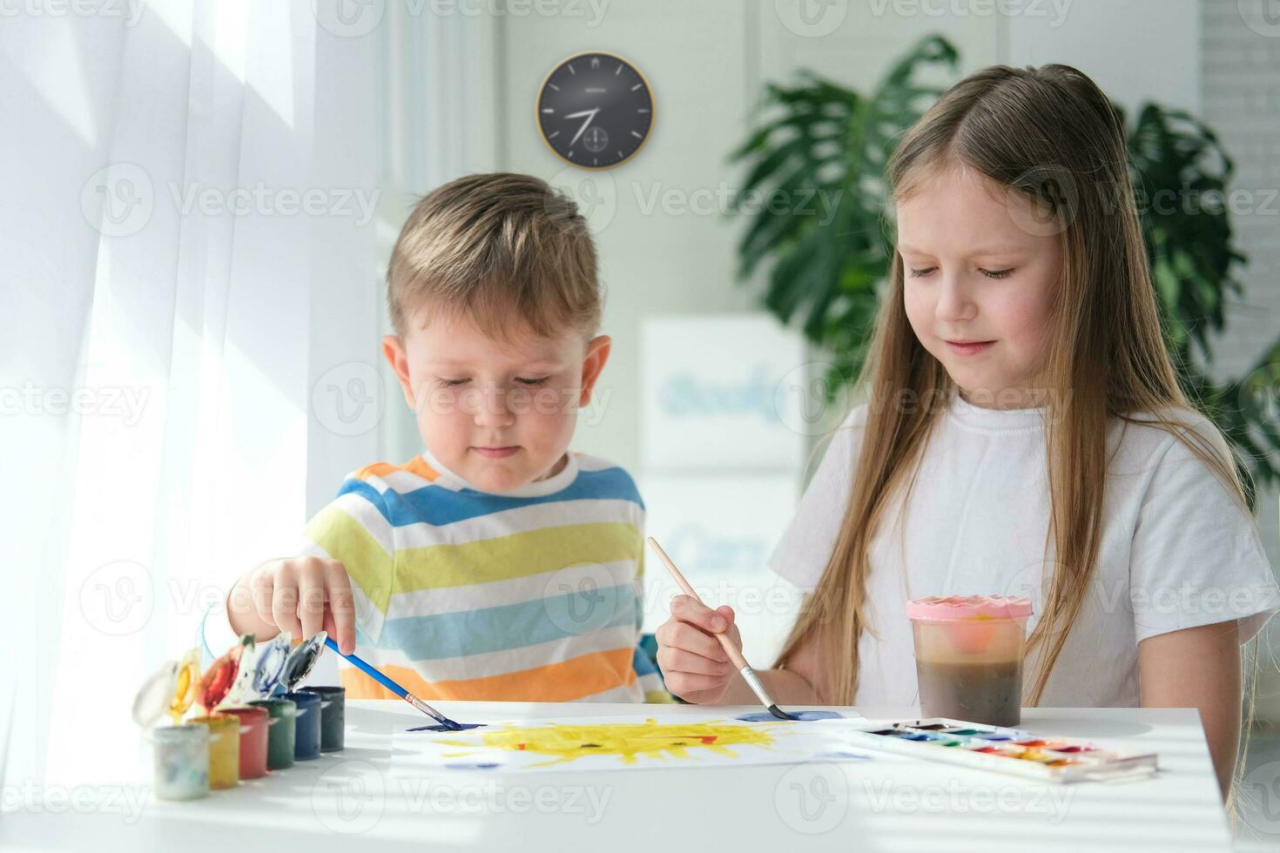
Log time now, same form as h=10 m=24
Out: h=8 m=36
